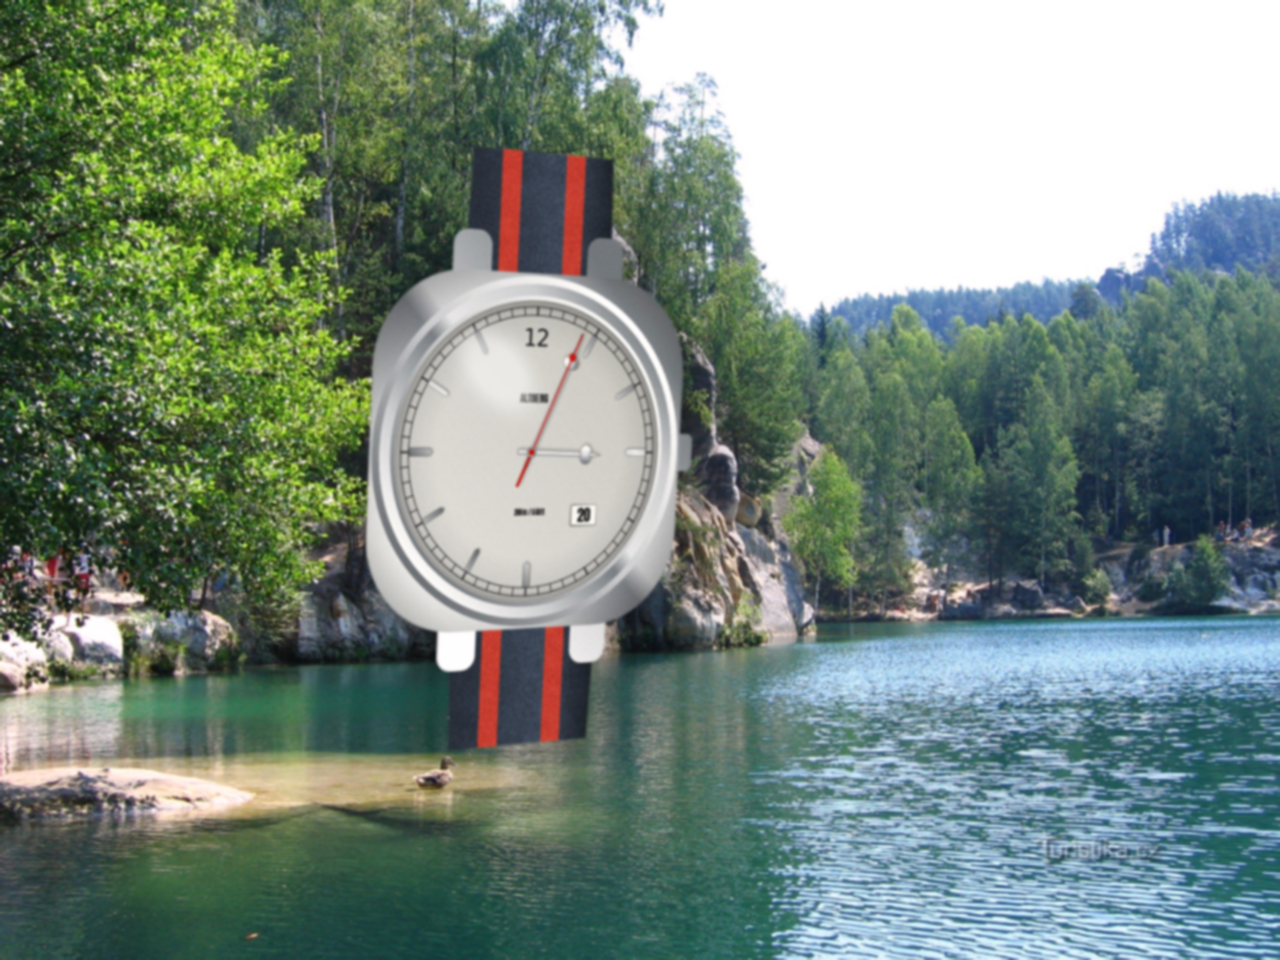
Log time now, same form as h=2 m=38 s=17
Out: h=3 m=4 s=4
